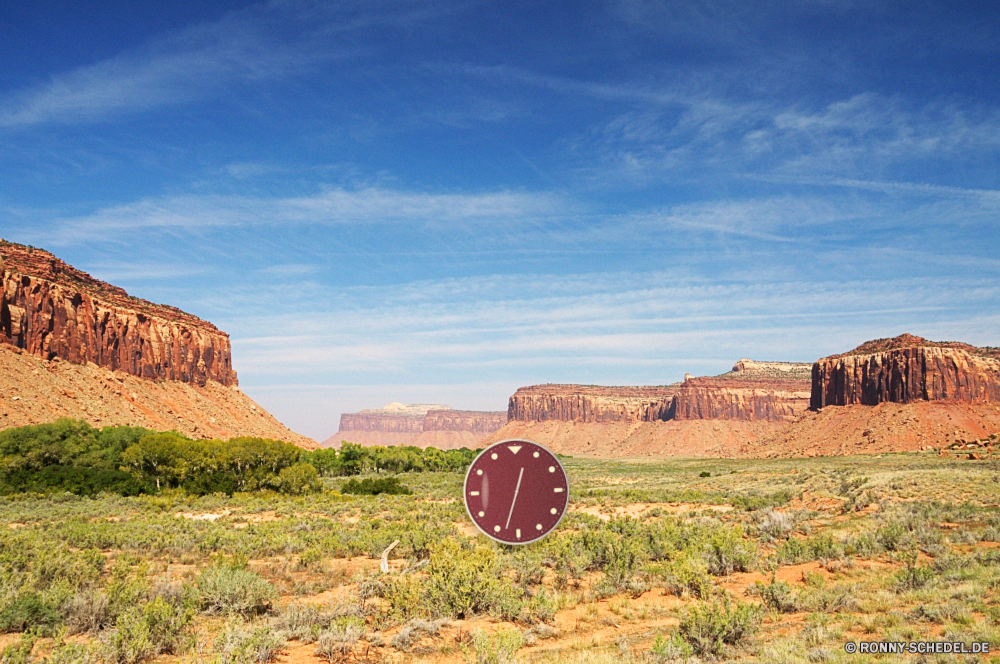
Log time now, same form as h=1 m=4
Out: h=12 m=33
